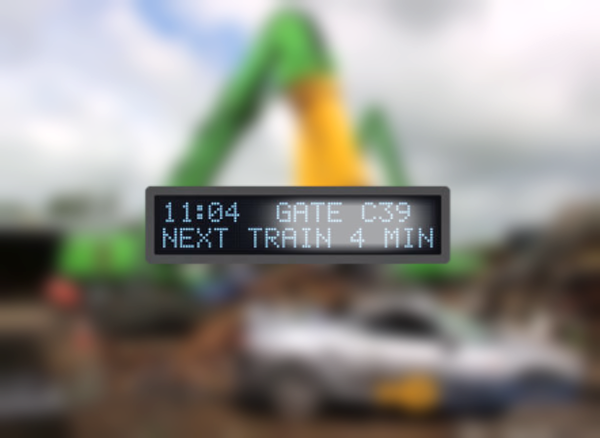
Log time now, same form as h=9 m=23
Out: h=11 m=4
